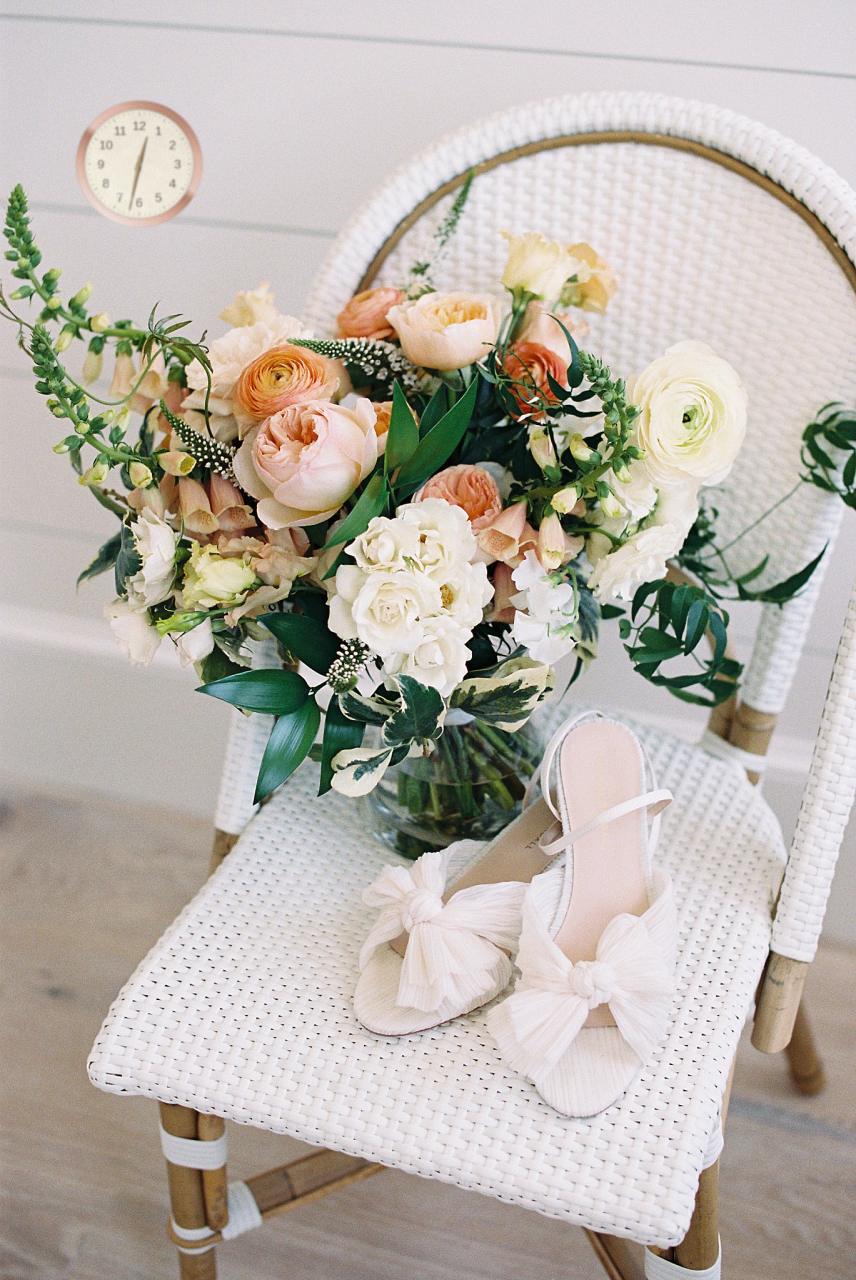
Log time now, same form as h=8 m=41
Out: h=12 m=32
